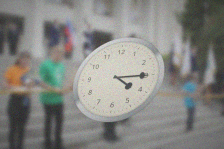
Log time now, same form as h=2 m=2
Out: h=4 m=15
